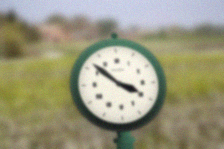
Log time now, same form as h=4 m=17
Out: h=3 m=52
